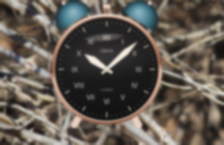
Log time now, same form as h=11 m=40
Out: h=10 m=8
